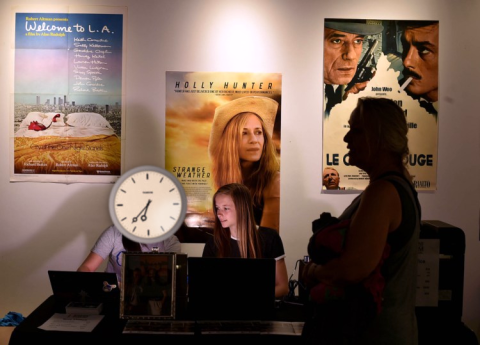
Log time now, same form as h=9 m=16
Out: h=6 m=37
